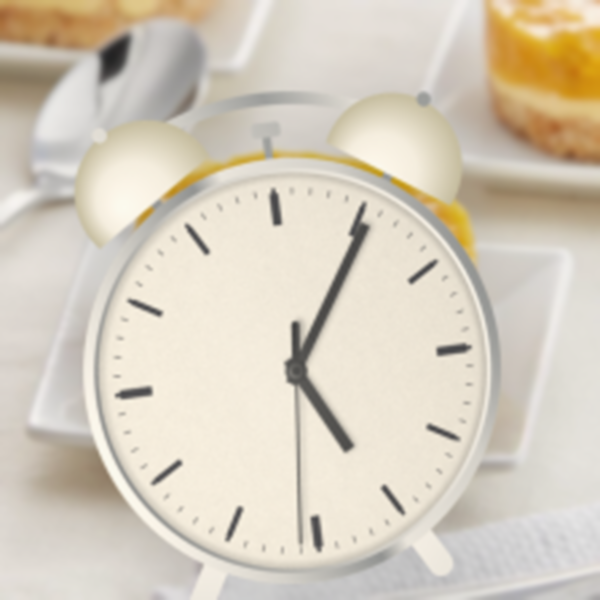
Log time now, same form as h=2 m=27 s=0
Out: h=5 m=5 s=31
